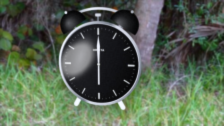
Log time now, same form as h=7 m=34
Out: h=6 m=0
